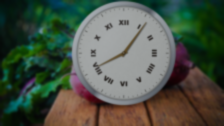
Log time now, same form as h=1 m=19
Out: h=8 m=6
